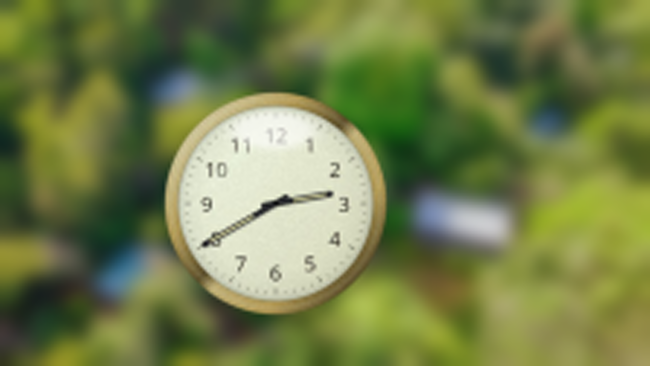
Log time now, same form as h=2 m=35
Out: h=2 m=40
